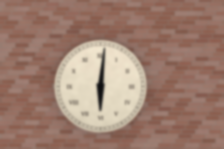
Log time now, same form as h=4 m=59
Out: h=6 m=1
